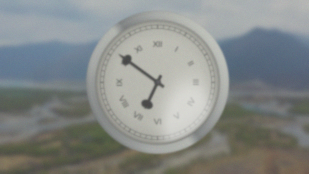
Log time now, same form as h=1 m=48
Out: h=6 m=51
